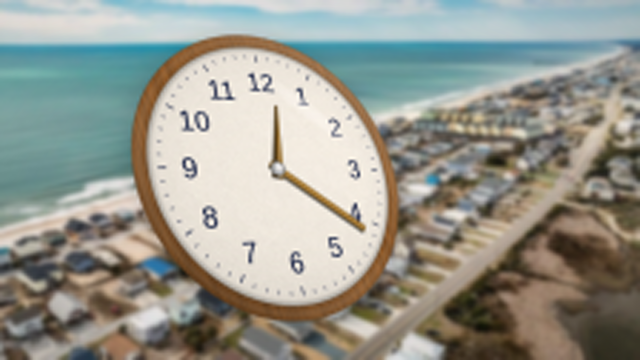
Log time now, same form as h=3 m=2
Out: h=12 m=21
